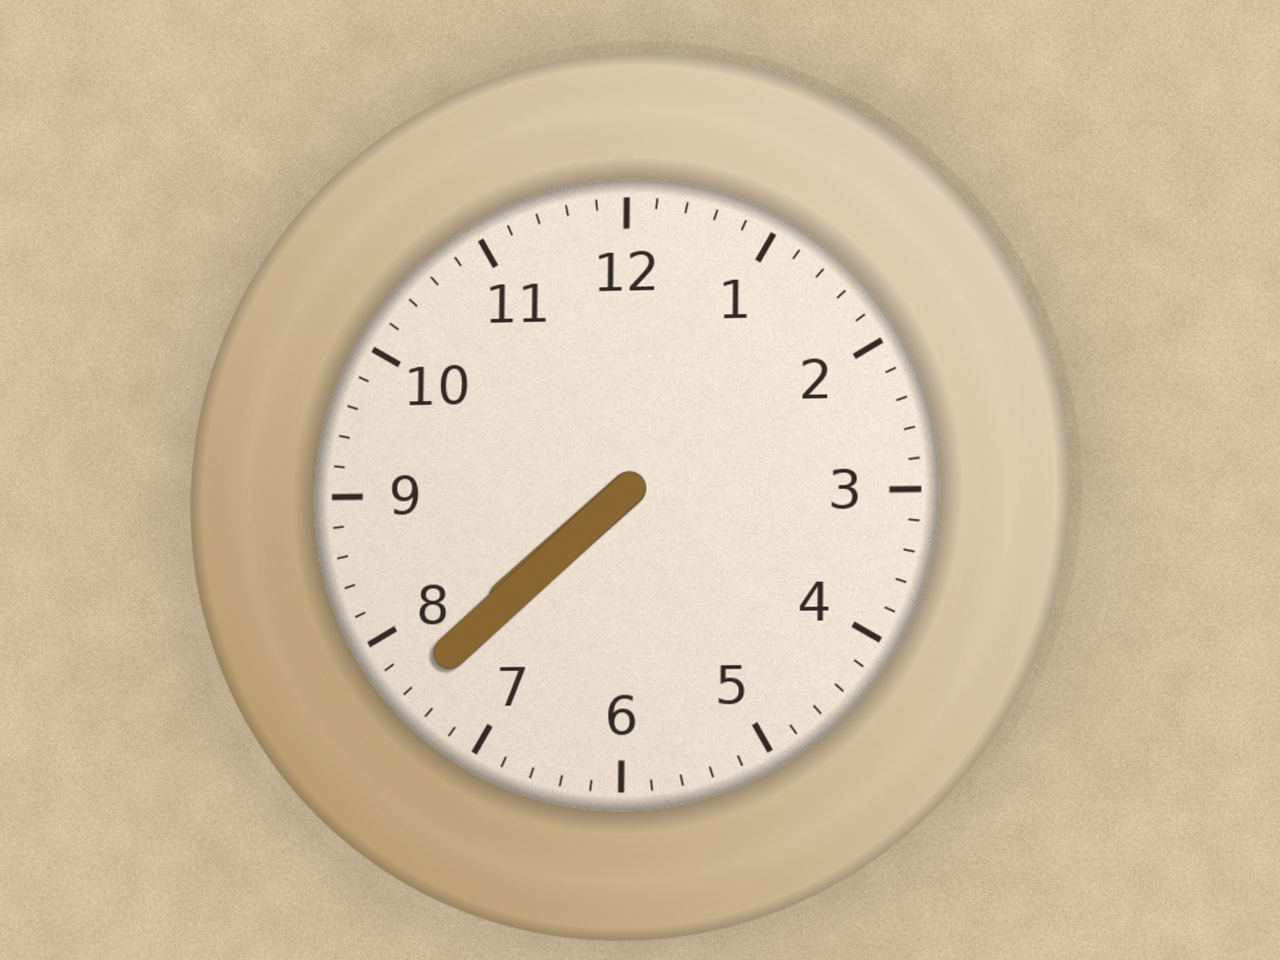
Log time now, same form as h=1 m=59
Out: h=7 m=38
